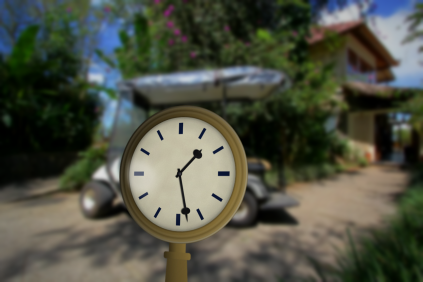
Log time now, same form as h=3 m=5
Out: h=1 m=28
